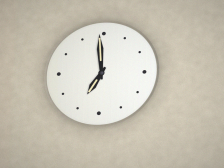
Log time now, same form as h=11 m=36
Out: h=6 m=59
